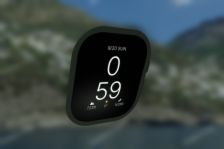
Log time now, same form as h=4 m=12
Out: h=0 m=59
